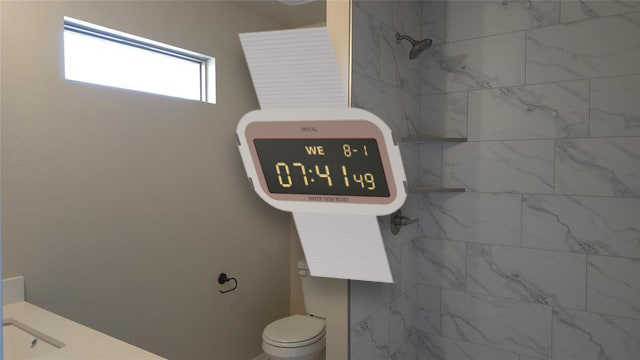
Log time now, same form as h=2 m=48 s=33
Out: h=7 m=41 s=49
